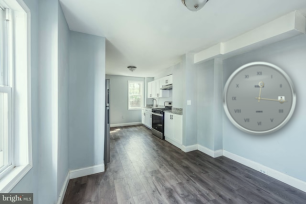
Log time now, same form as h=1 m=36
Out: h=12 m=16
